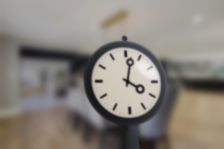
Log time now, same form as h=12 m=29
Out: h=4 m=2
